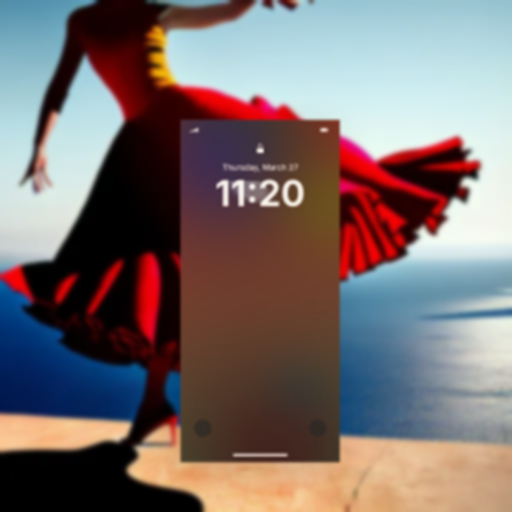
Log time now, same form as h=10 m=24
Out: h=11 m=20
